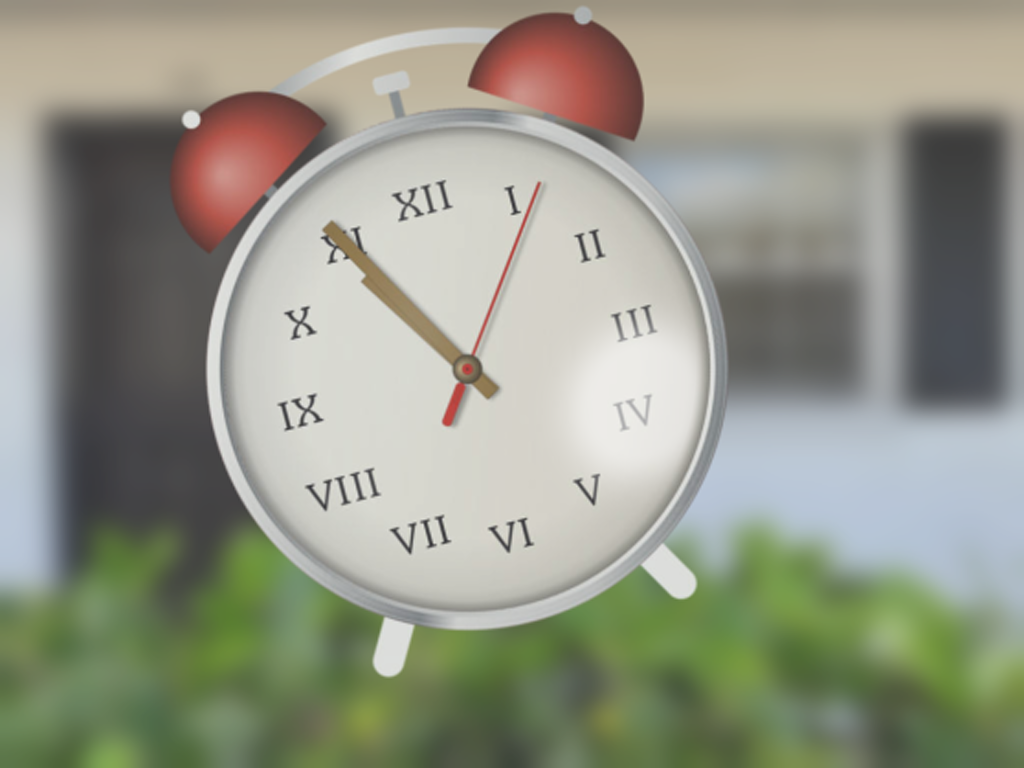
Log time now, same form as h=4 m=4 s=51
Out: h=10 m=55 s=6
